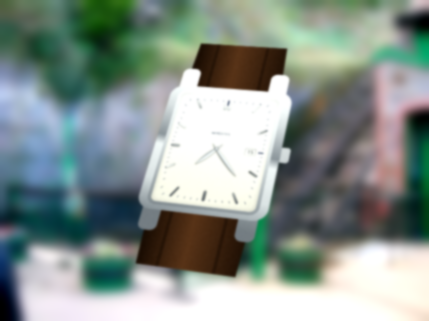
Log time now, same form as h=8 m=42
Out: h=7 m=23
